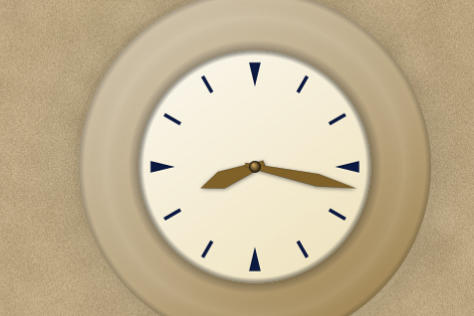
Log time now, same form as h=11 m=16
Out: h=8 m=17
